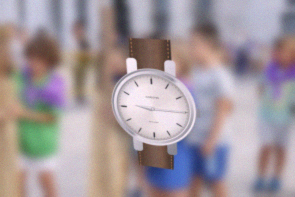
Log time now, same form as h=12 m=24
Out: h=9 m=15
